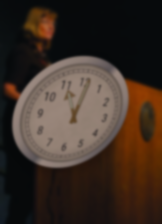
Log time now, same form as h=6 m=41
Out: h=11 m=1
